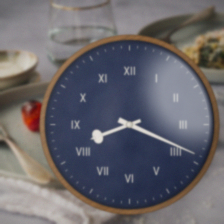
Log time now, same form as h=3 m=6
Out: h=8 m=19
